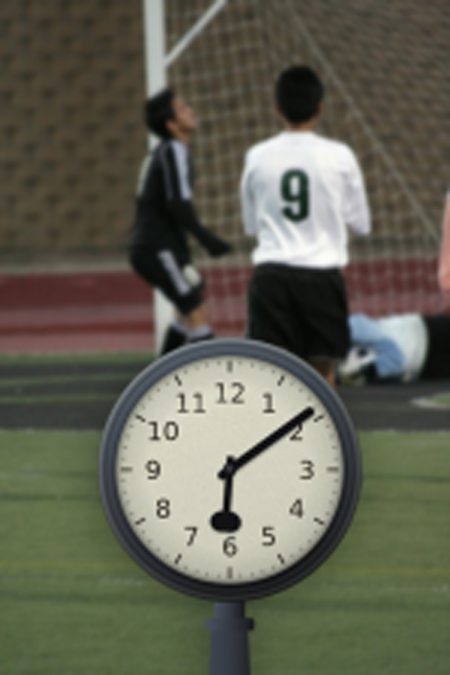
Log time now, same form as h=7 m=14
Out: h=6 m=9
